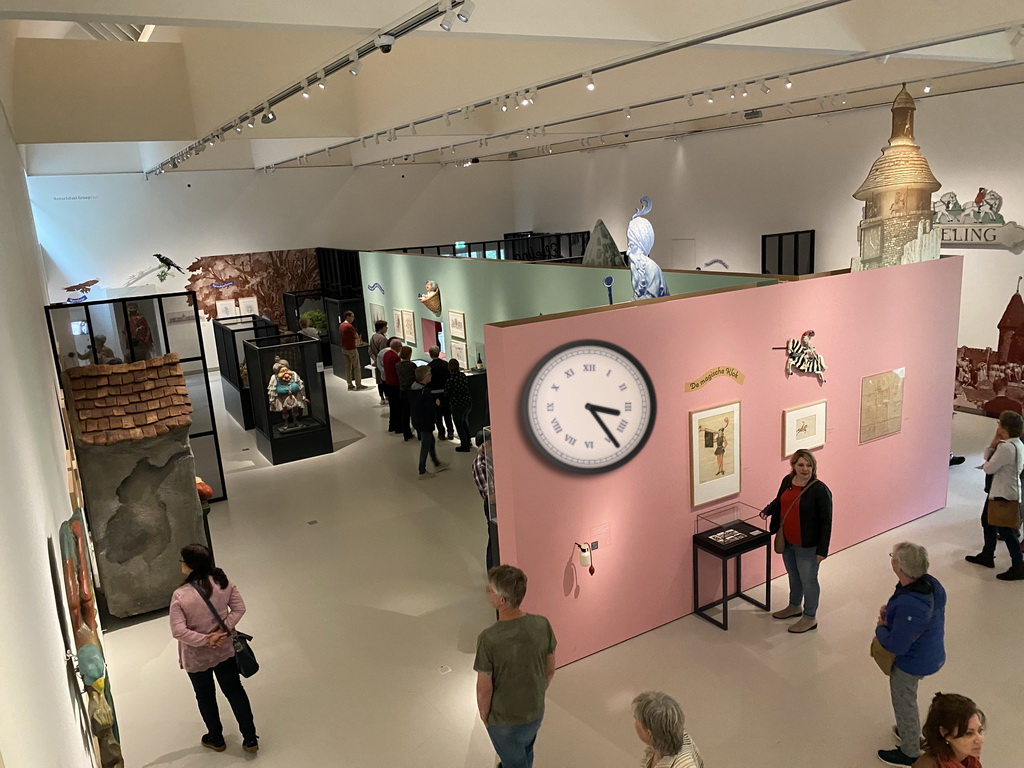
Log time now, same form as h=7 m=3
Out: h=3 m=24
